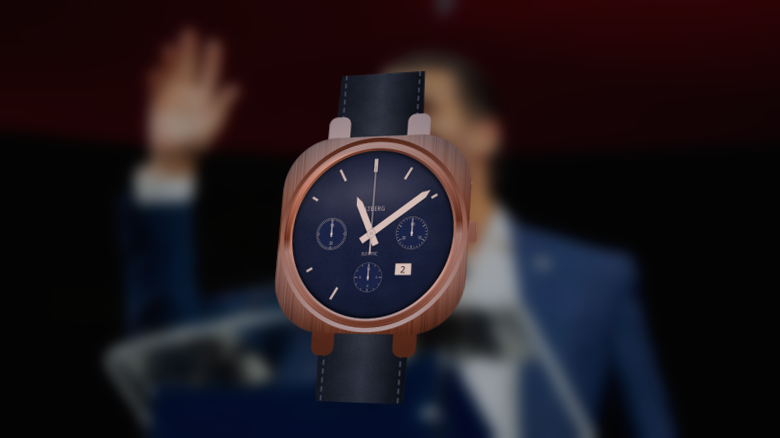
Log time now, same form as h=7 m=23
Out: h=11 m=9
